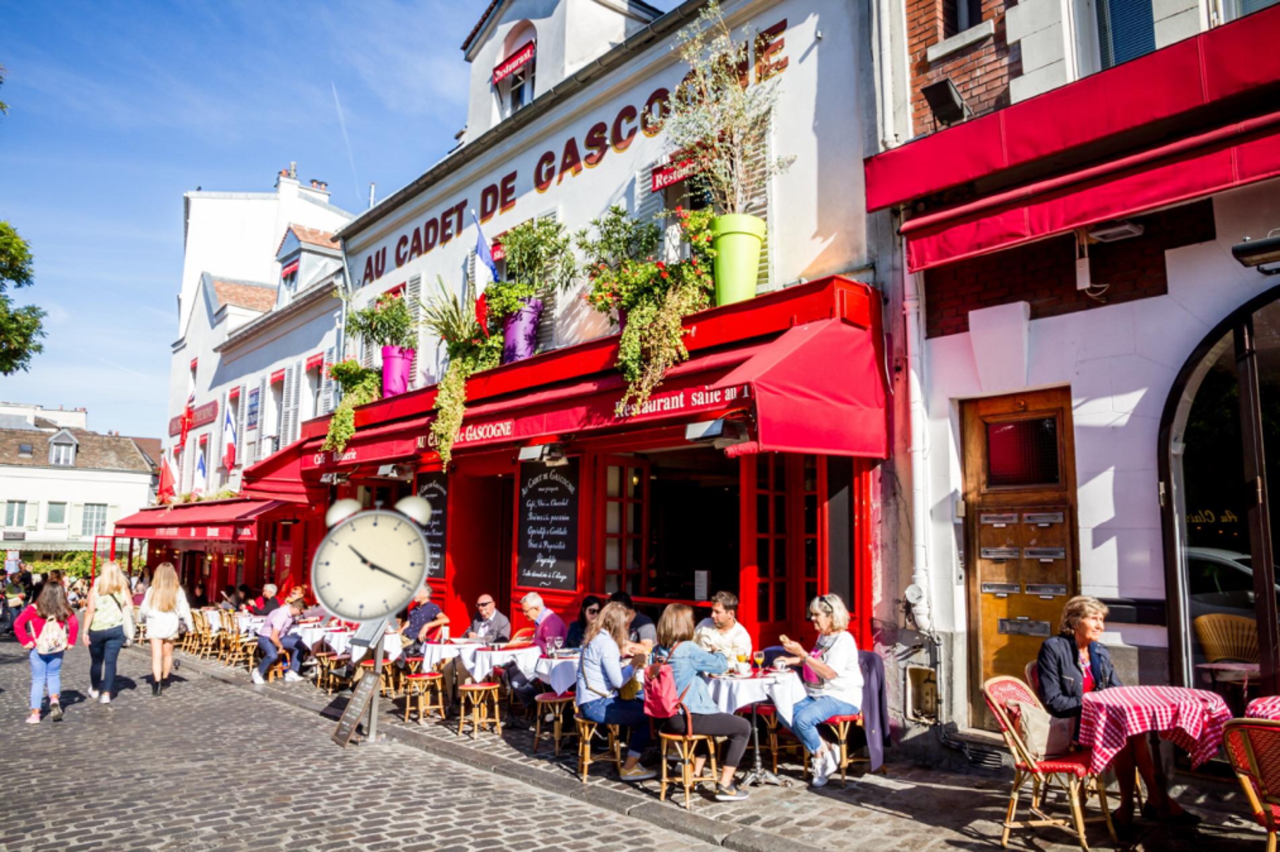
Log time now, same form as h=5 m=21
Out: h=10 m=19
